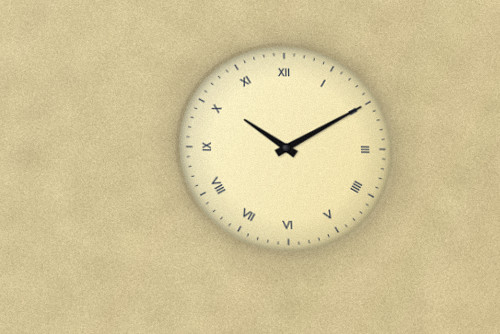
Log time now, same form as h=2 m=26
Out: h=10 m=10
